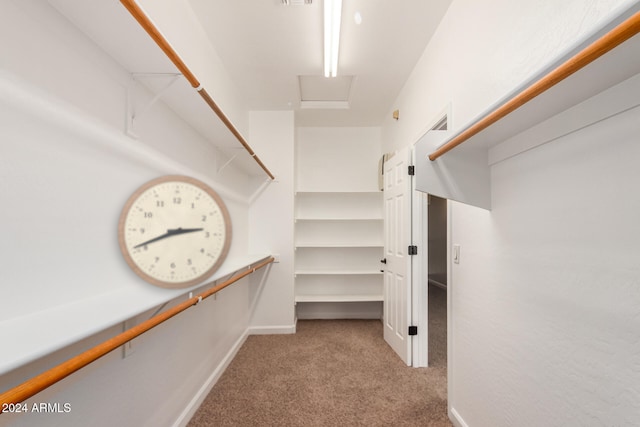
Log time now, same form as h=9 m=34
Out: h=2 m=41
